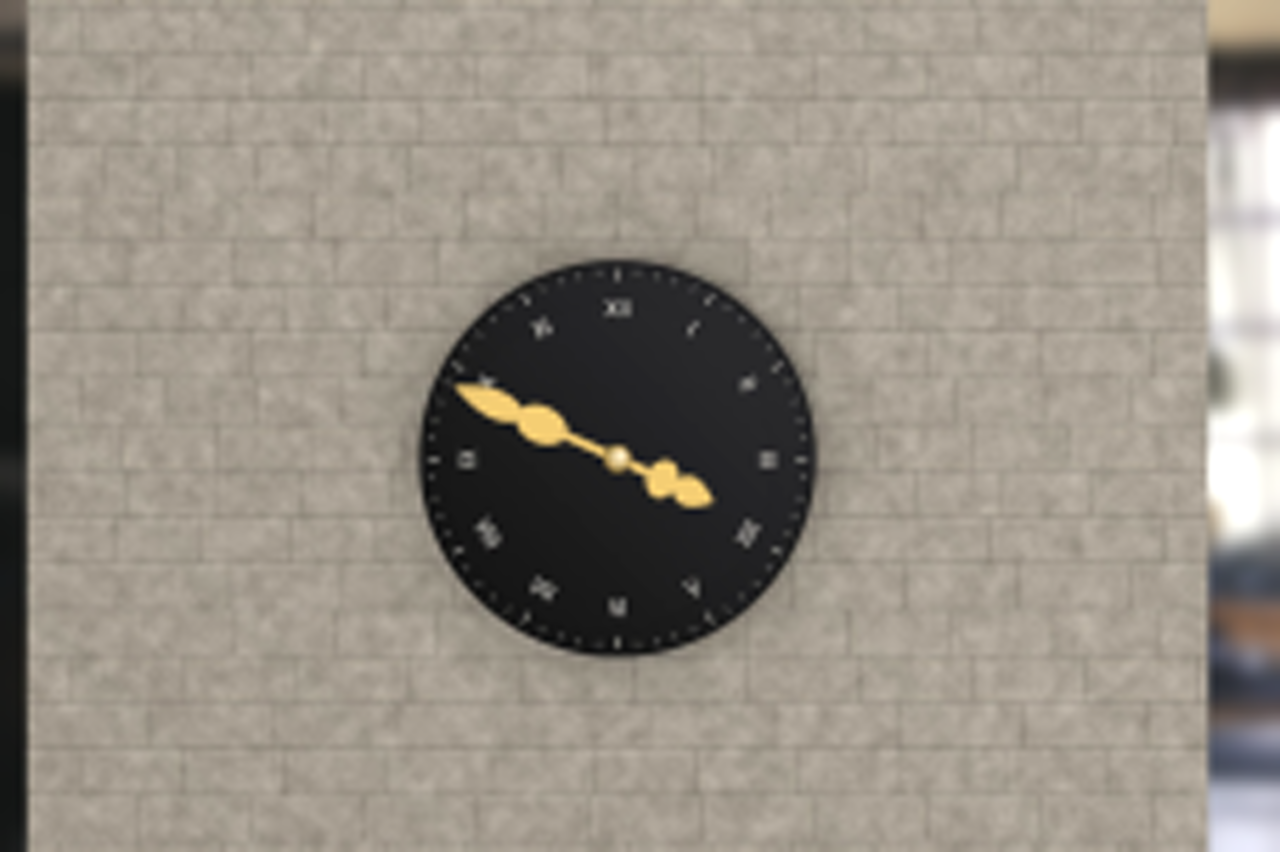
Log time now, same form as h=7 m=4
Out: h=3 m=49
